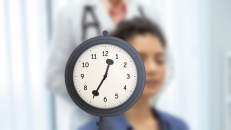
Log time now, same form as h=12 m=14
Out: h=12 m=35
